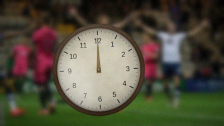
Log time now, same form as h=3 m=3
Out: h=12 m=0
